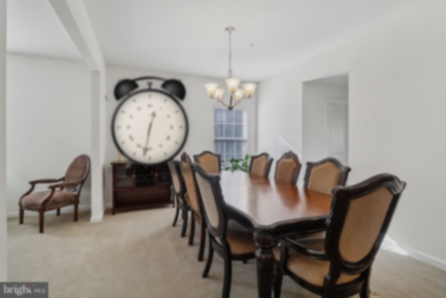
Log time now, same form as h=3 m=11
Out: h=12 m=32
